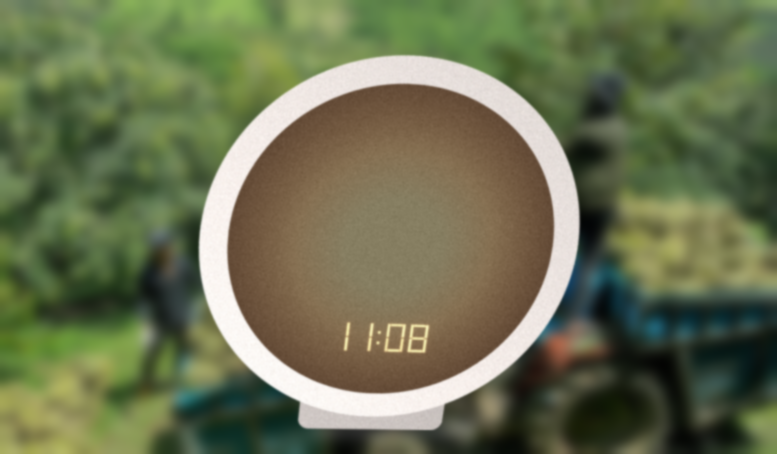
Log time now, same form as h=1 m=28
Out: h=11 m=8
